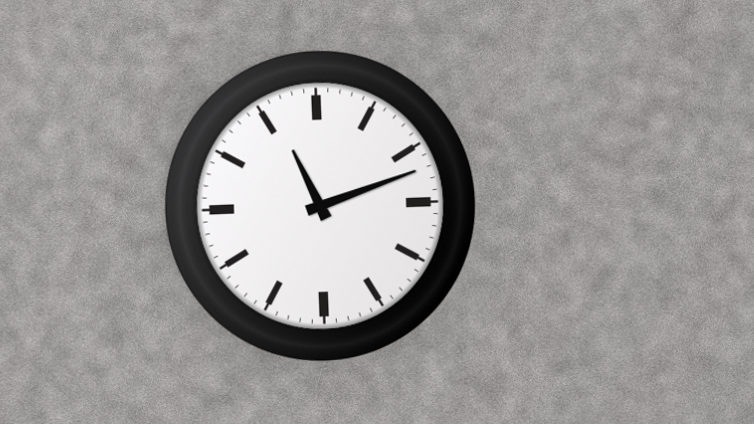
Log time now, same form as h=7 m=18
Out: h=11 m=12
